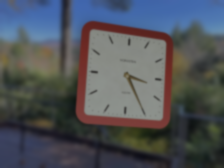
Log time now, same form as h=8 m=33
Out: h=3 m=25
